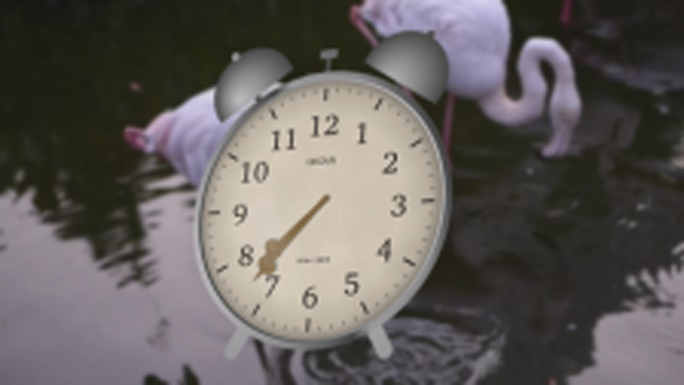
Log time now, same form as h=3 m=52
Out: h=7 m=37
